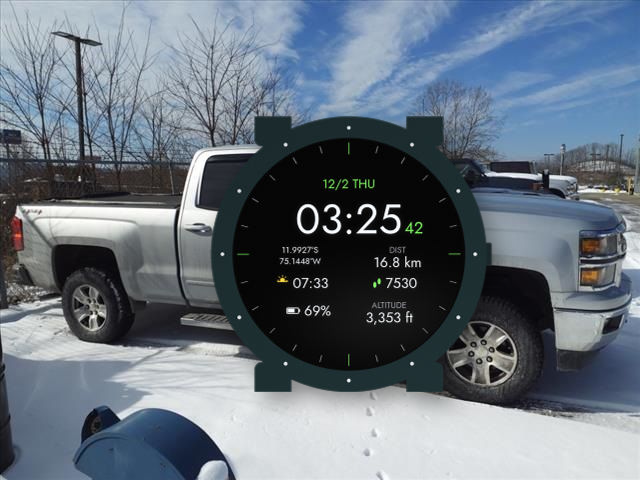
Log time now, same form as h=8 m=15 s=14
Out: h=3 m=25 s=42
